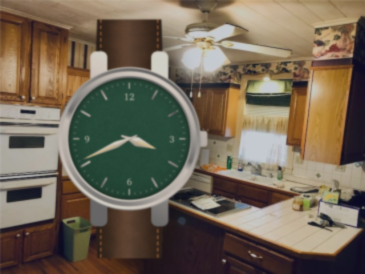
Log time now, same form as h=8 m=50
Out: h=3 m=41
